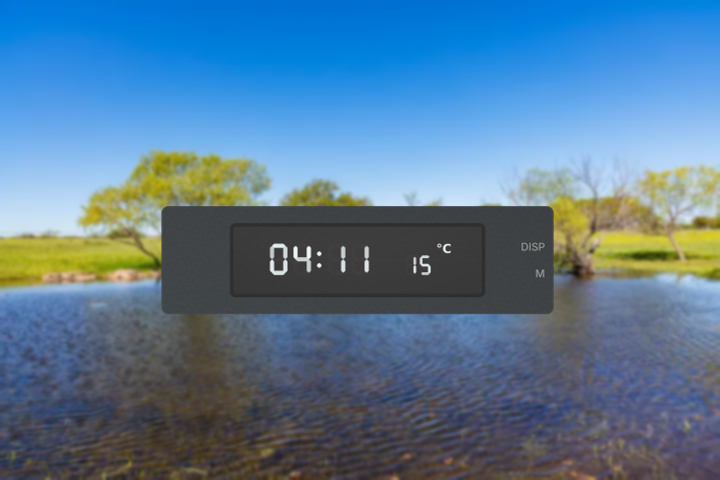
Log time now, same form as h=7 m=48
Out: h=4 m=11
